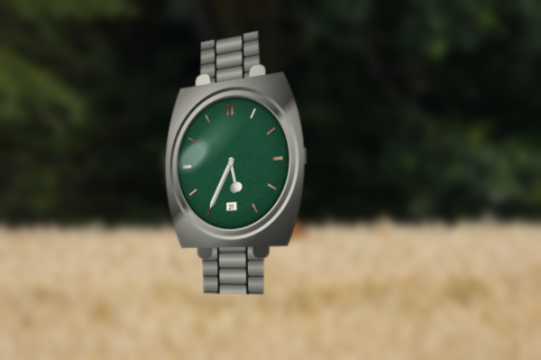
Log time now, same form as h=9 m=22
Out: h=5 m=35
